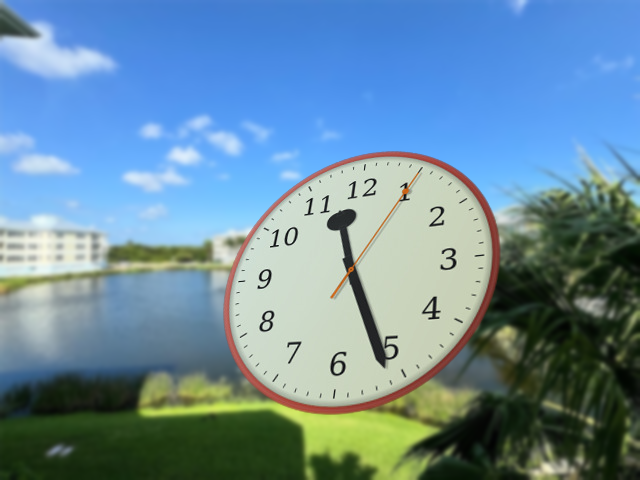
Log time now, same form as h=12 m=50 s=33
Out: h=11 m=26 s=5
